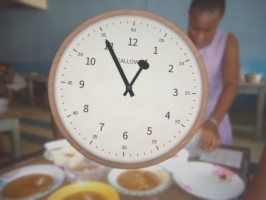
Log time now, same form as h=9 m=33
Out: h=12 m=55
